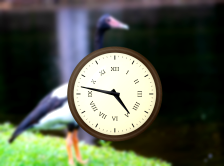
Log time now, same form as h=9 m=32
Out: h=4 m=47
